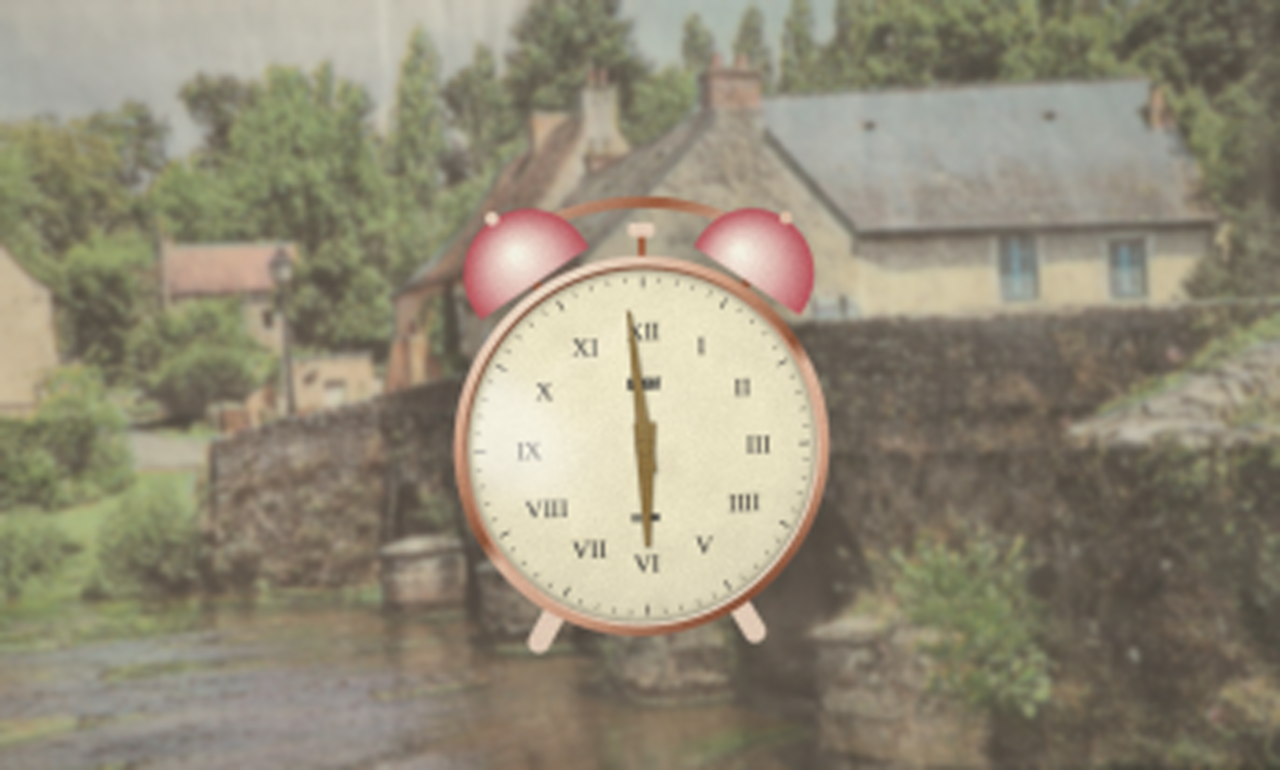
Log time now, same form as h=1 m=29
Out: h=5 m=59
